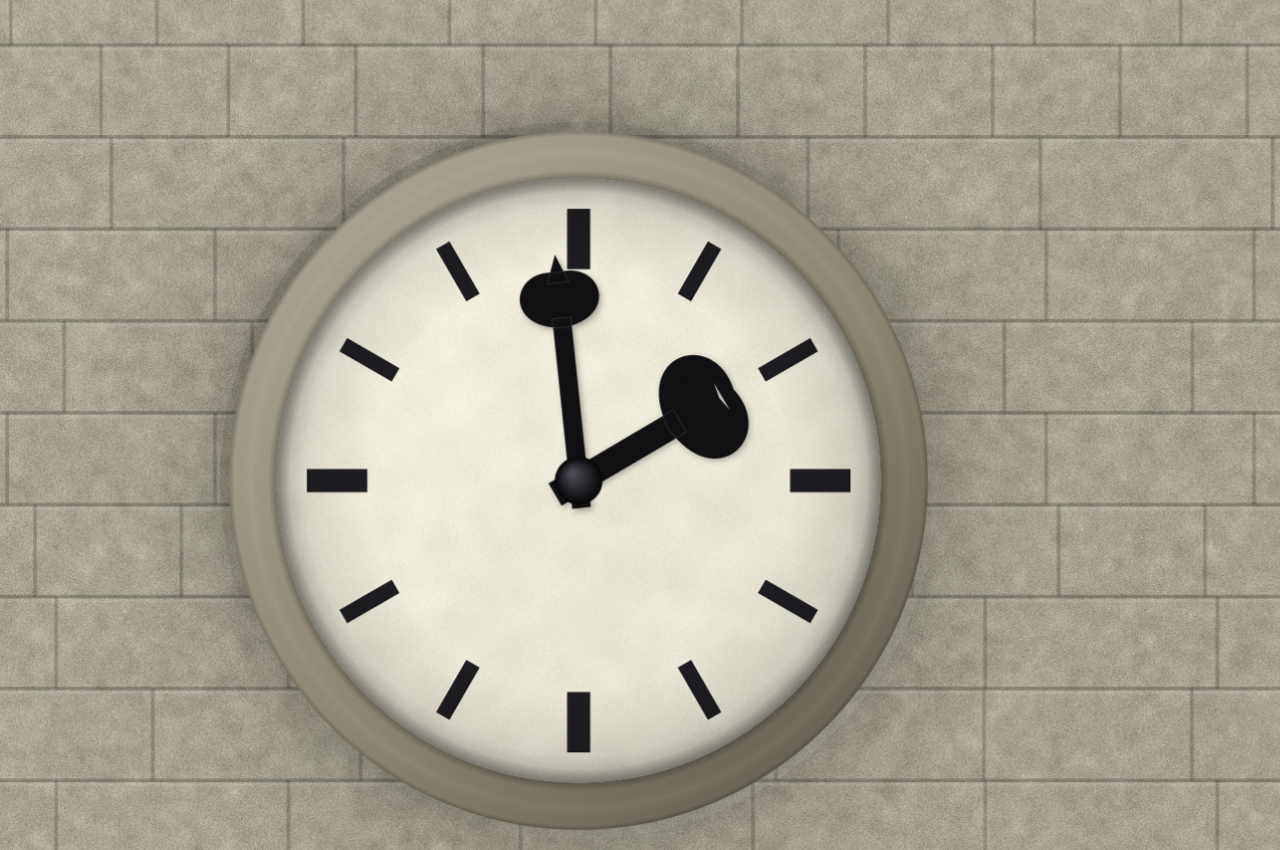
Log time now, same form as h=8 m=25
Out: h=1 m=59
